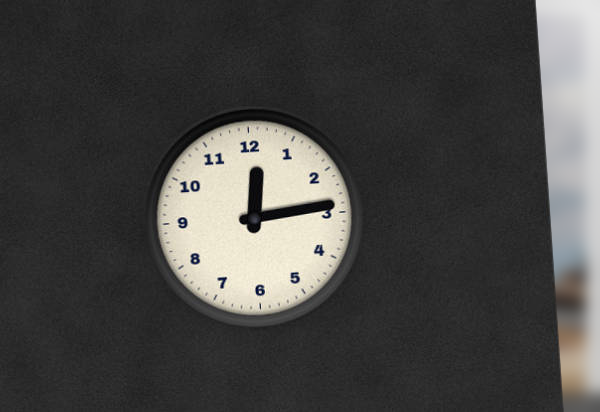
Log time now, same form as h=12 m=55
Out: h=12 m=14
